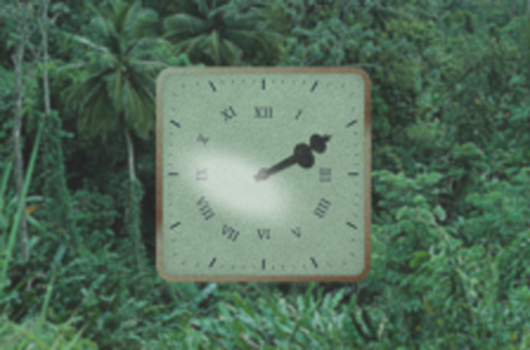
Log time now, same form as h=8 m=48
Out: h=2 m=10
